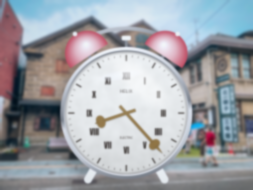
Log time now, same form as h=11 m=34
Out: h=8 m=23
